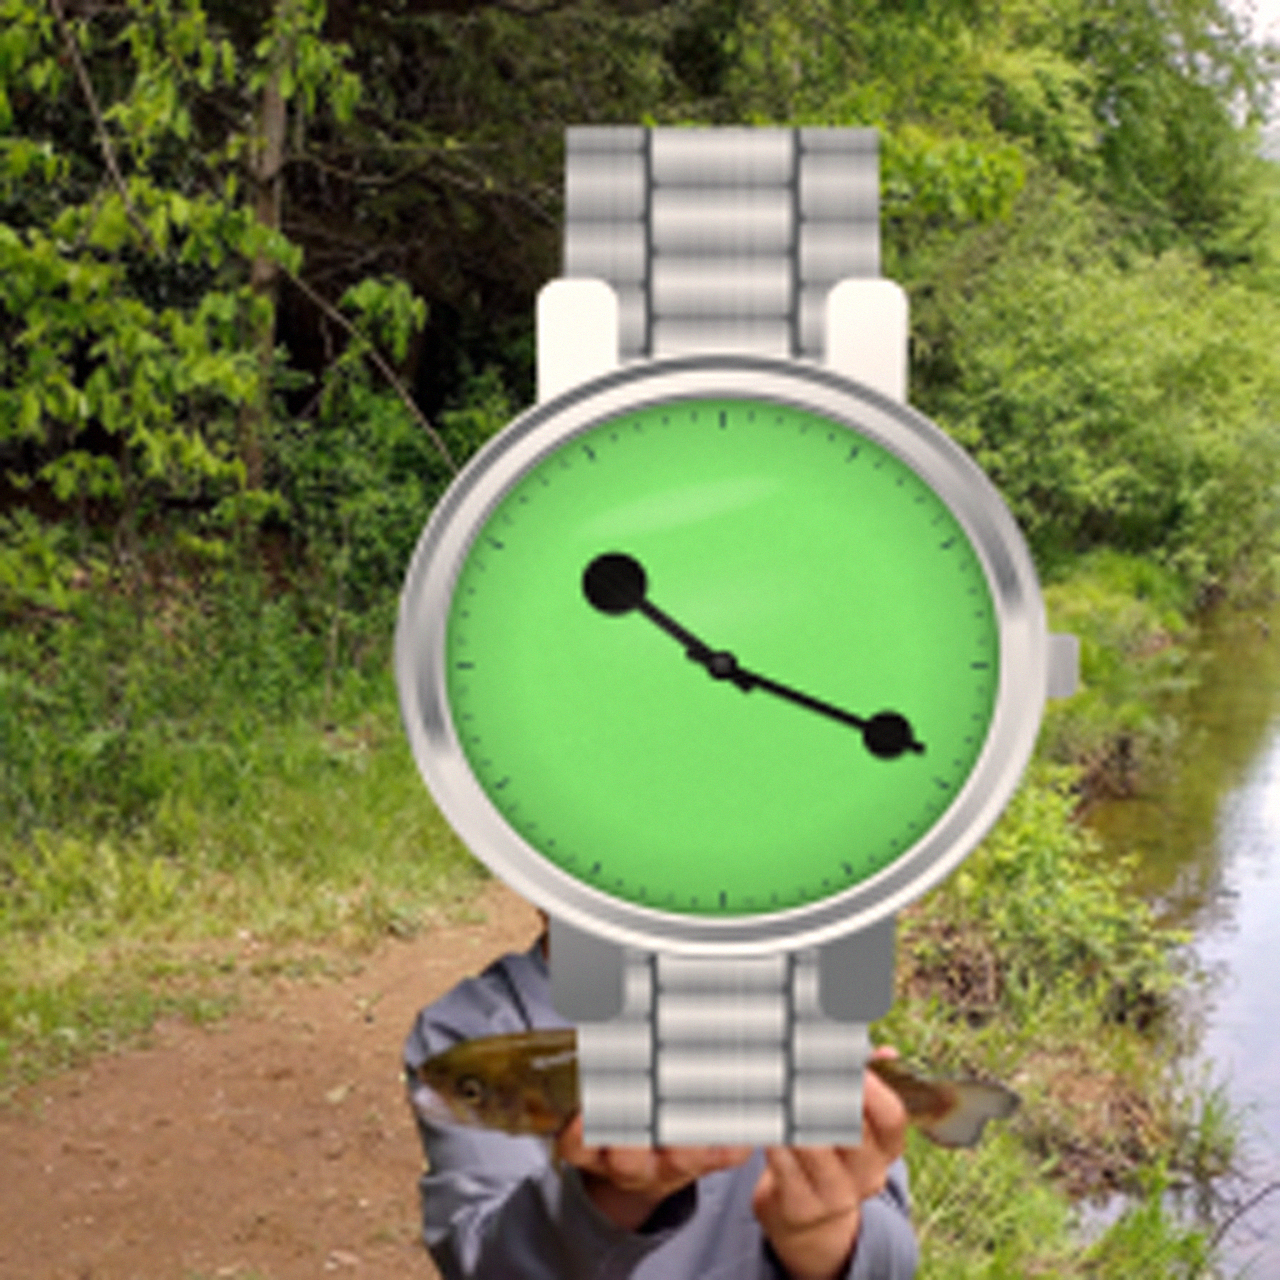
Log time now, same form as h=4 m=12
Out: h=10 m=19
